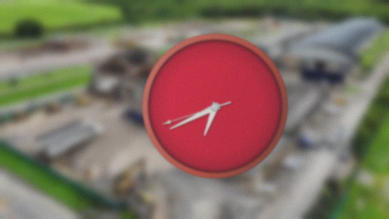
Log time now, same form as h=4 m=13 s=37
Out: h=6 m=40 s=42
